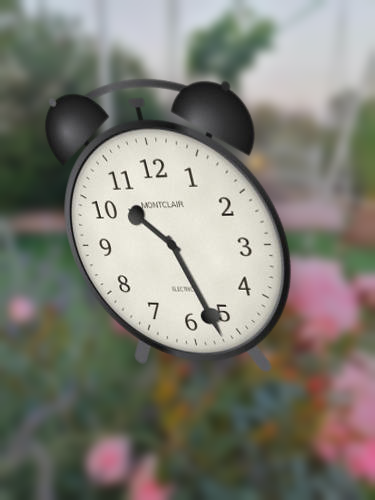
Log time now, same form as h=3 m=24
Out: h=10 m=27
